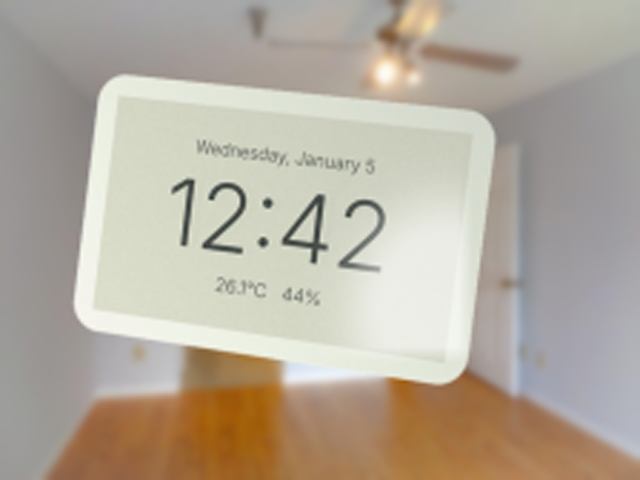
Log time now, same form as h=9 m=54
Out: h=12 m=42
